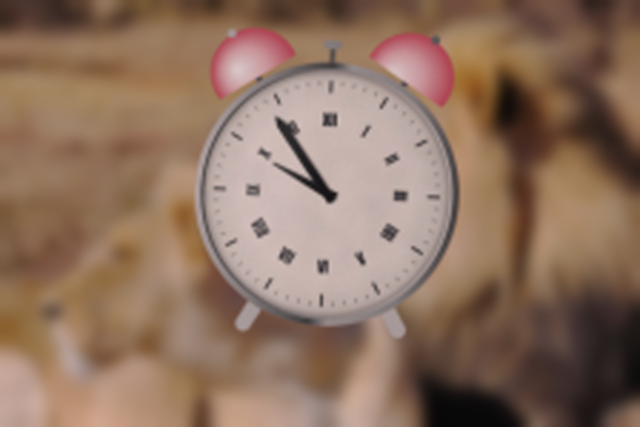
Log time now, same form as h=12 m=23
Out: h=9 m=54
